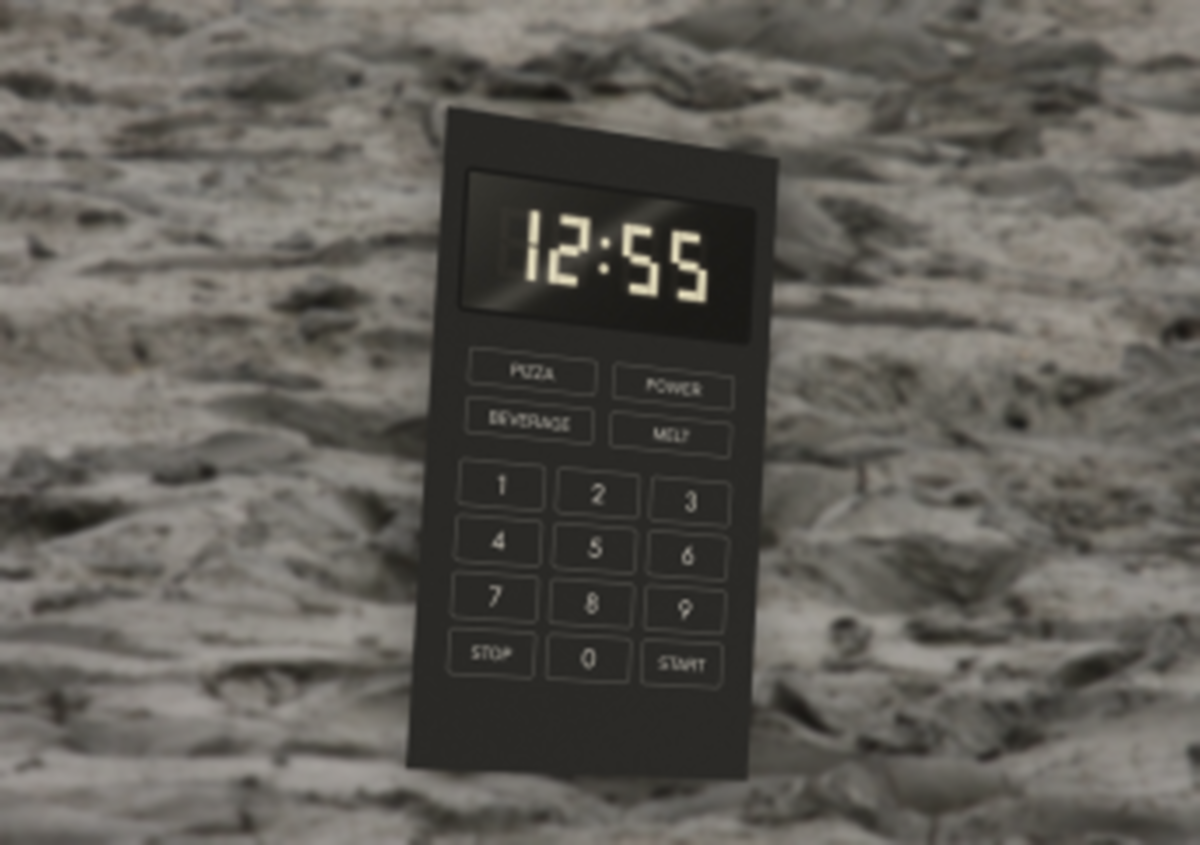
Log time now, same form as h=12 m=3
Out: h=12 m=55
